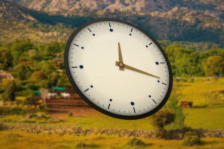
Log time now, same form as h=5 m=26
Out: h=12 m=19
